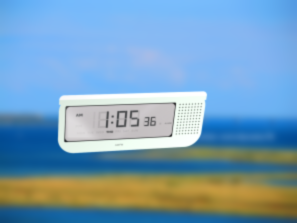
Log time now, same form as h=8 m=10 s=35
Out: h=1 m=5 s=36
